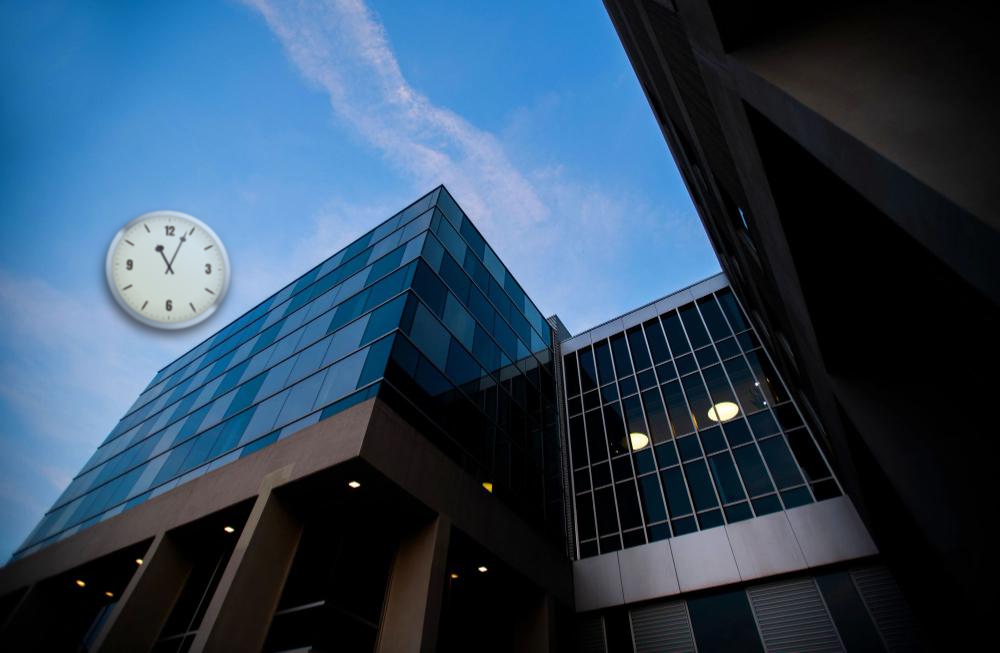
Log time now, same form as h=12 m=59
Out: h=11 m=4
